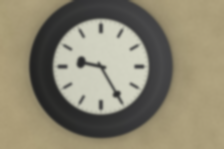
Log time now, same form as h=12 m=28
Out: h=9 m=25
